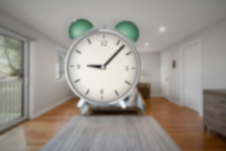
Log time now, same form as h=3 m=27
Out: h=9 m=7
